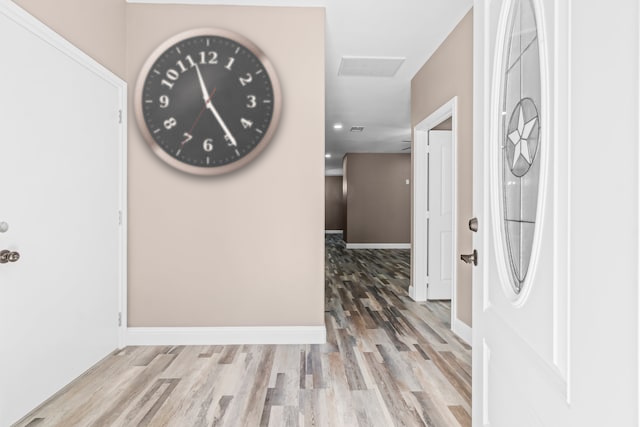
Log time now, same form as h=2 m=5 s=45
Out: h=11 m=24 s=35
